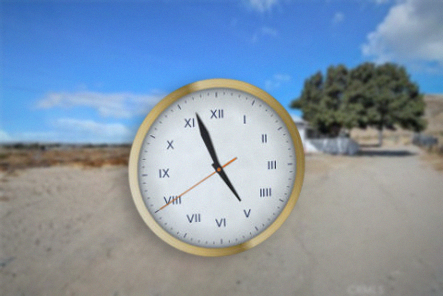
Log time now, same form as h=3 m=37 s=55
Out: h=4 m=56 s=40
